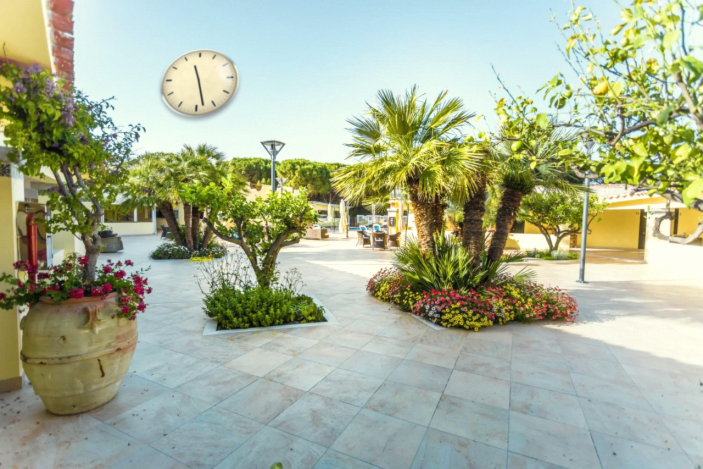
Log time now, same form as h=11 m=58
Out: h=11 m=28
